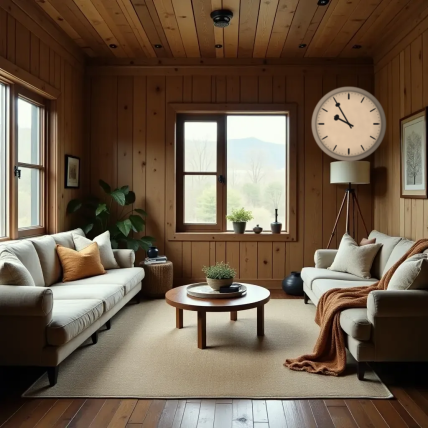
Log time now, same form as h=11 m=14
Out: h=9 m=55
